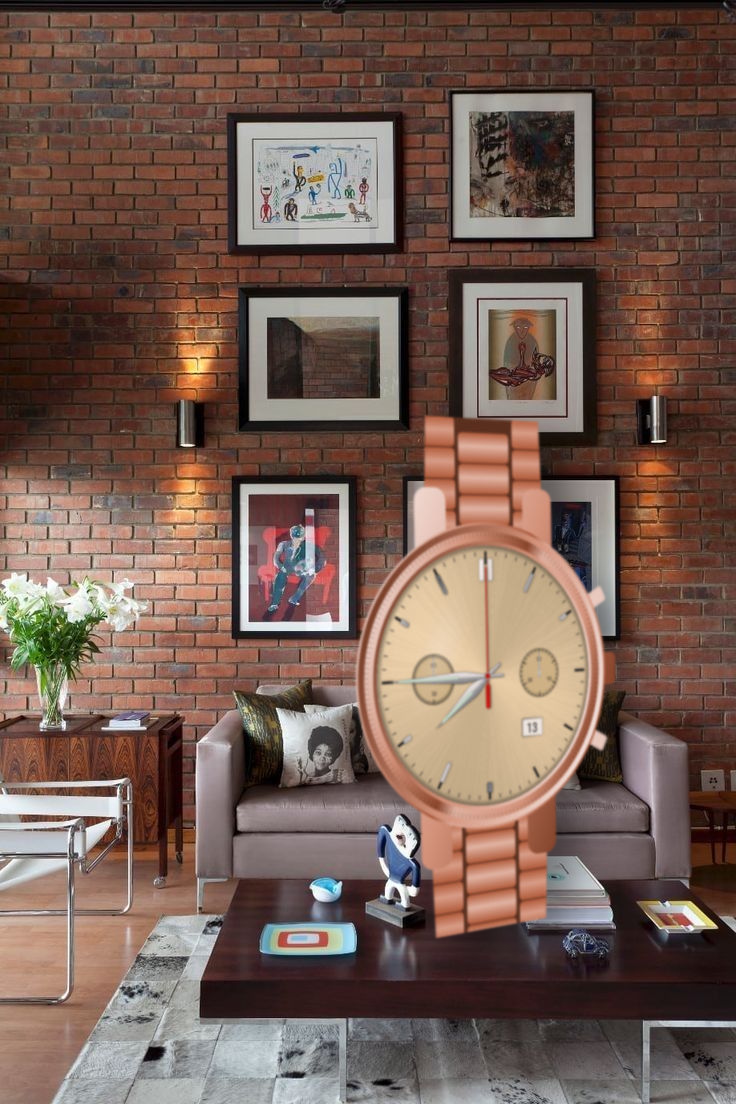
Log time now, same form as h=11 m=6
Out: h=7 m=45
